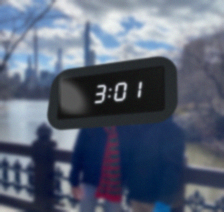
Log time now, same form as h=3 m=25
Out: h=3 m=1
